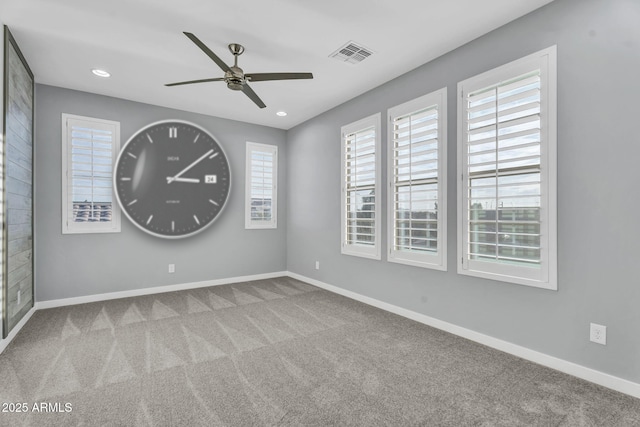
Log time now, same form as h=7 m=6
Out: h=3 m=9
